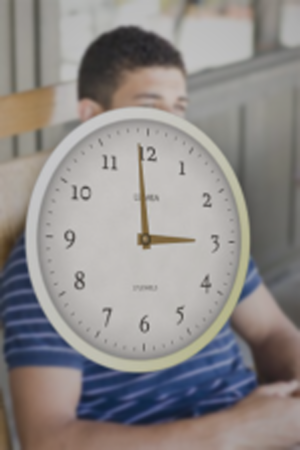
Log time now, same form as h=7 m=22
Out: h=2 m=59
